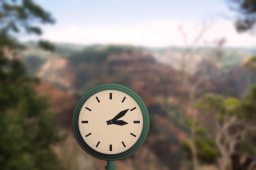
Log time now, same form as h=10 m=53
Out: h=3 m=9
